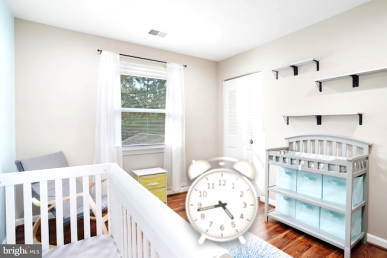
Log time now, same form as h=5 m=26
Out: h=4 m=43
